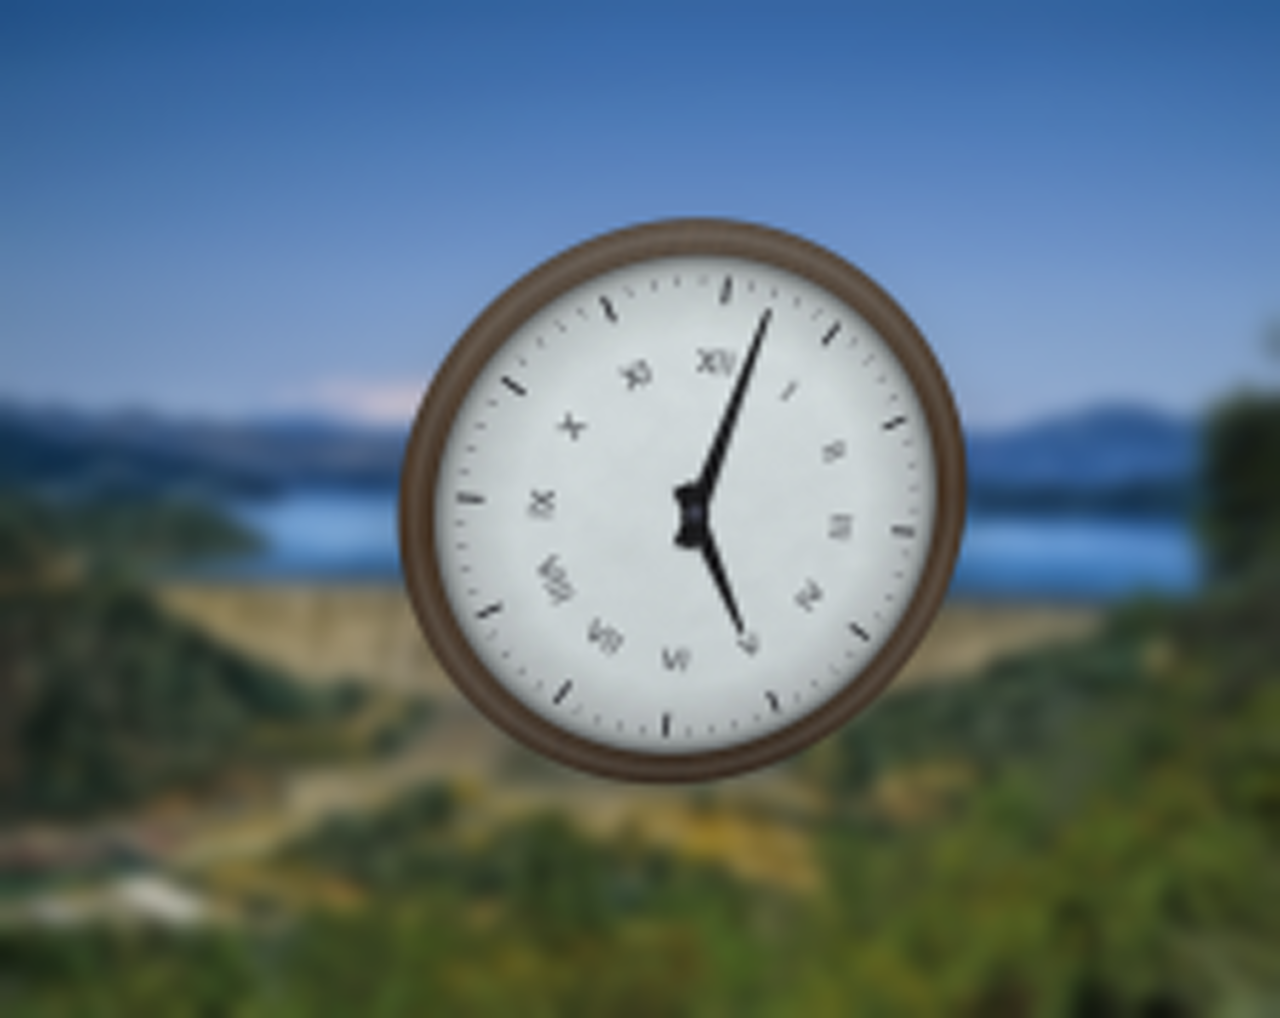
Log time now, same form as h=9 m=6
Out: h=5 m=2
